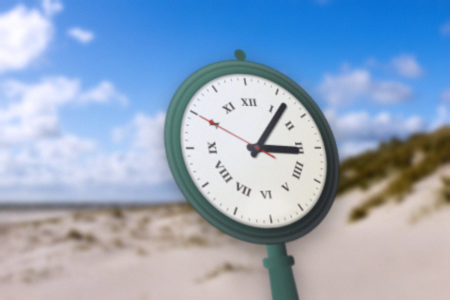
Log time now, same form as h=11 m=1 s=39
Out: h=3 m=6 s=50
